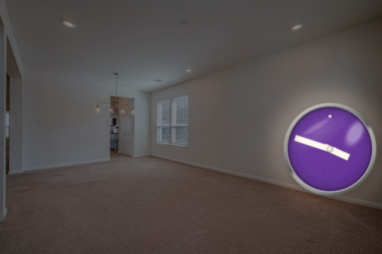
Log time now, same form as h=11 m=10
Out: h=3 m=48
